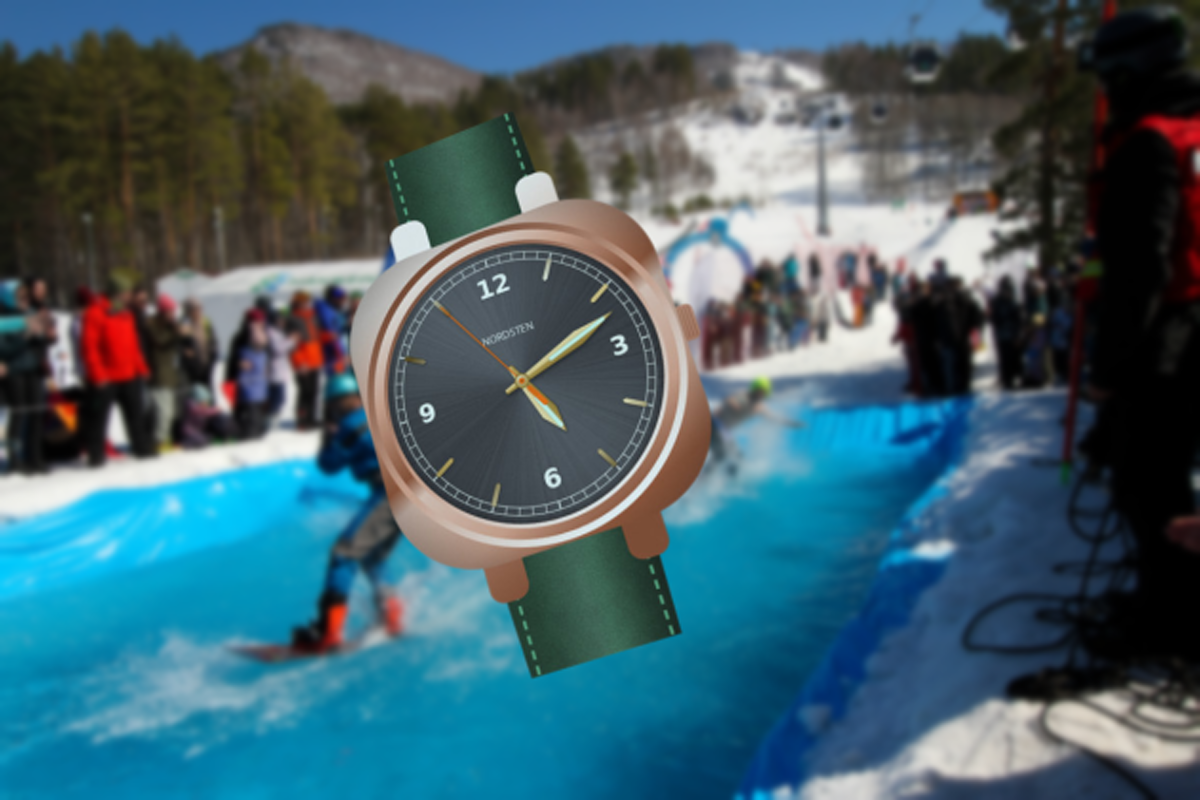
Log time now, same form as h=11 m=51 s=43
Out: h=5 m=11 s=55
